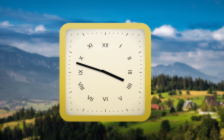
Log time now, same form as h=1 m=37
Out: h=3 m=48
